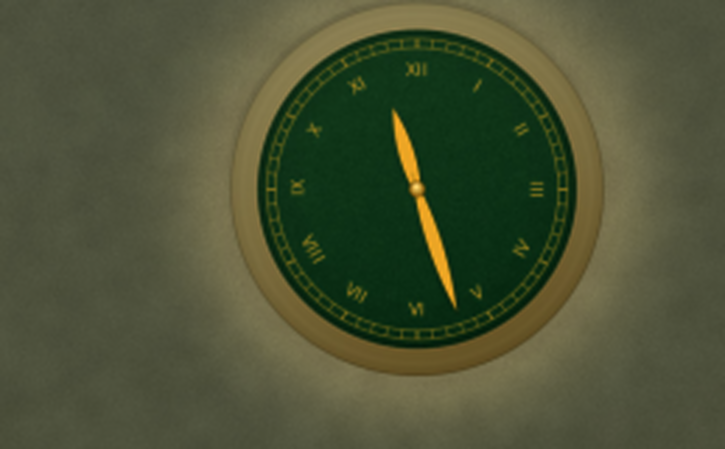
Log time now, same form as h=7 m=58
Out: h=11 m=27
